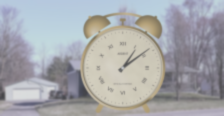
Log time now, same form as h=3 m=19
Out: h=1 m=9
